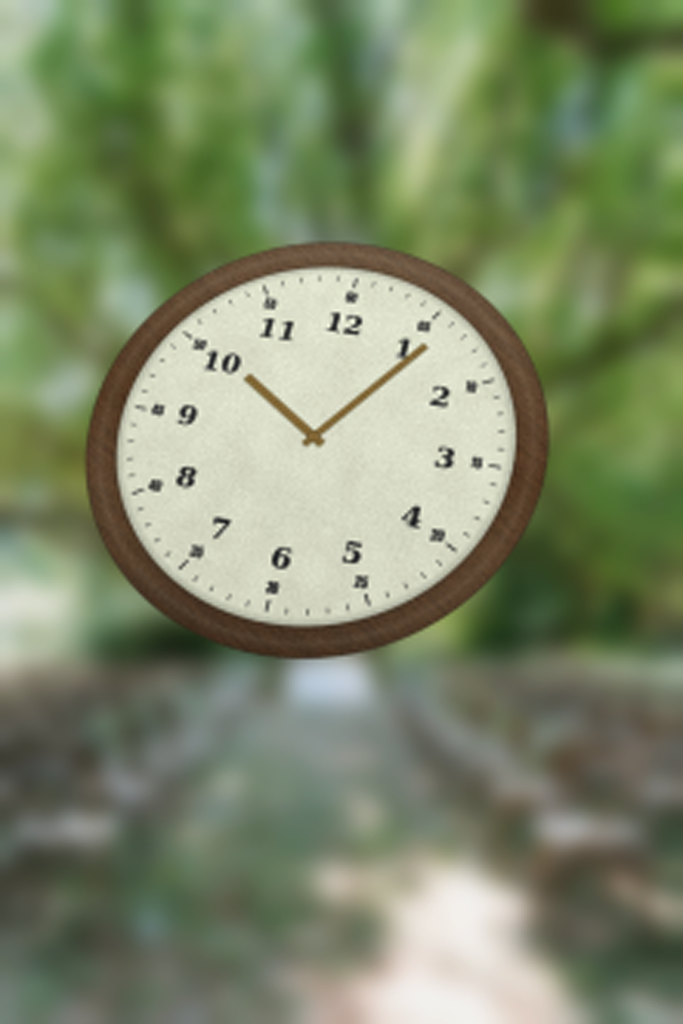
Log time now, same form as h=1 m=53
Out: h=10 m=6
